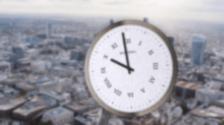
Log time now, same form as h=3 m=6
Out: h=9 m=59
